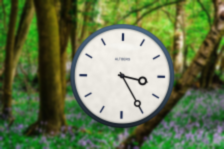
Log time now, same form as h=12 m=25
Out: h=3 m=25
